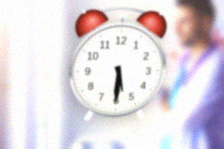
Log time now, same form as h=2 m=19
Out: h=5 m=30
